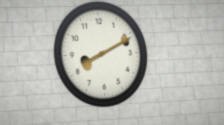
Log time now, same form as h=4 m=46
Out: h=8 m=11
